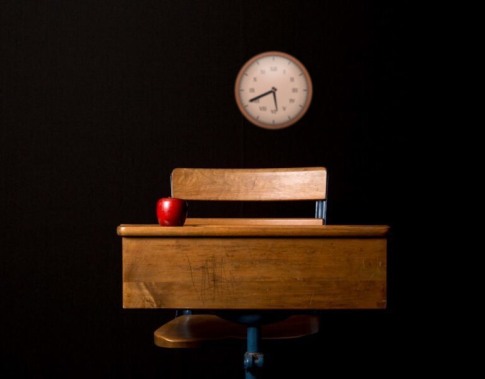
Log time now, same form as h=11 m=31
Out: h=5 m=41
